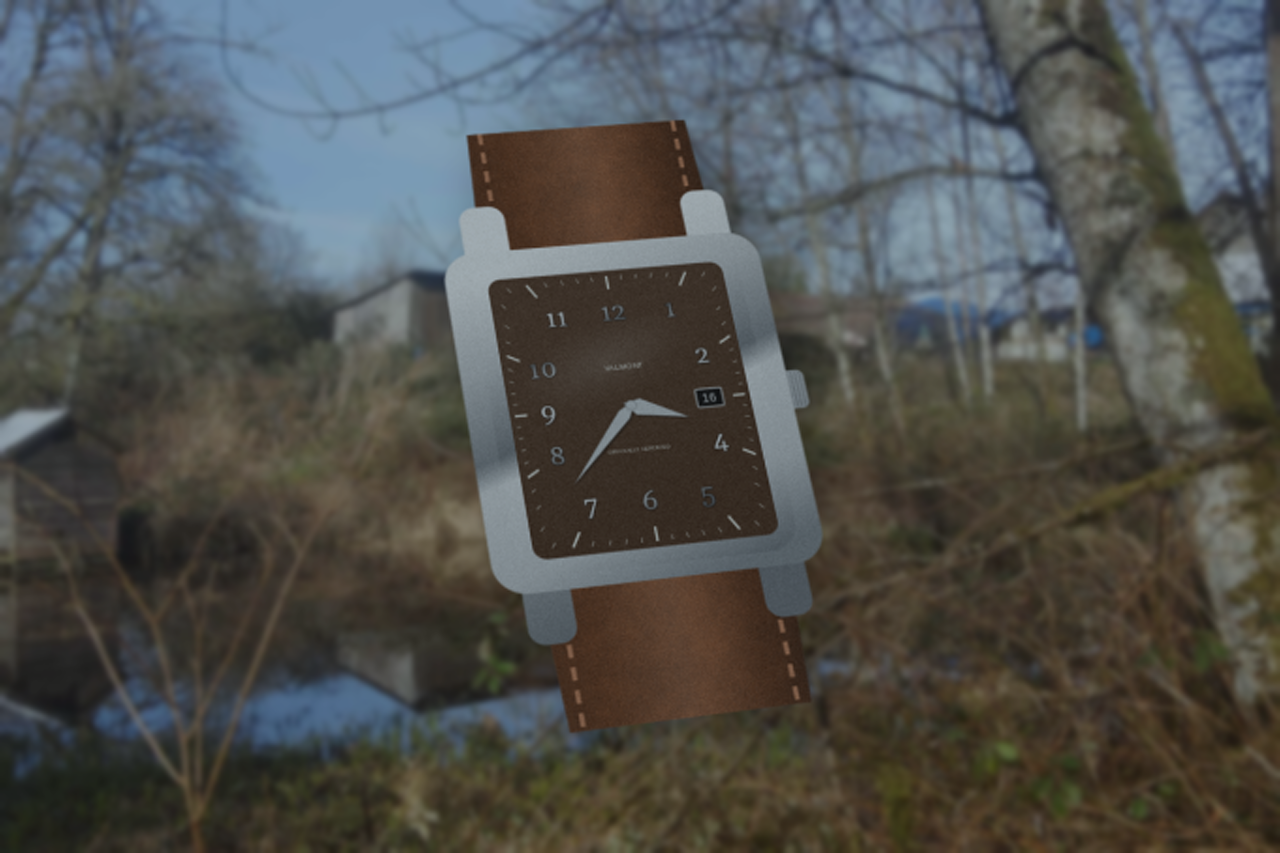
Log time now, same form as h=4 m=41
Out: h=3 m=37
